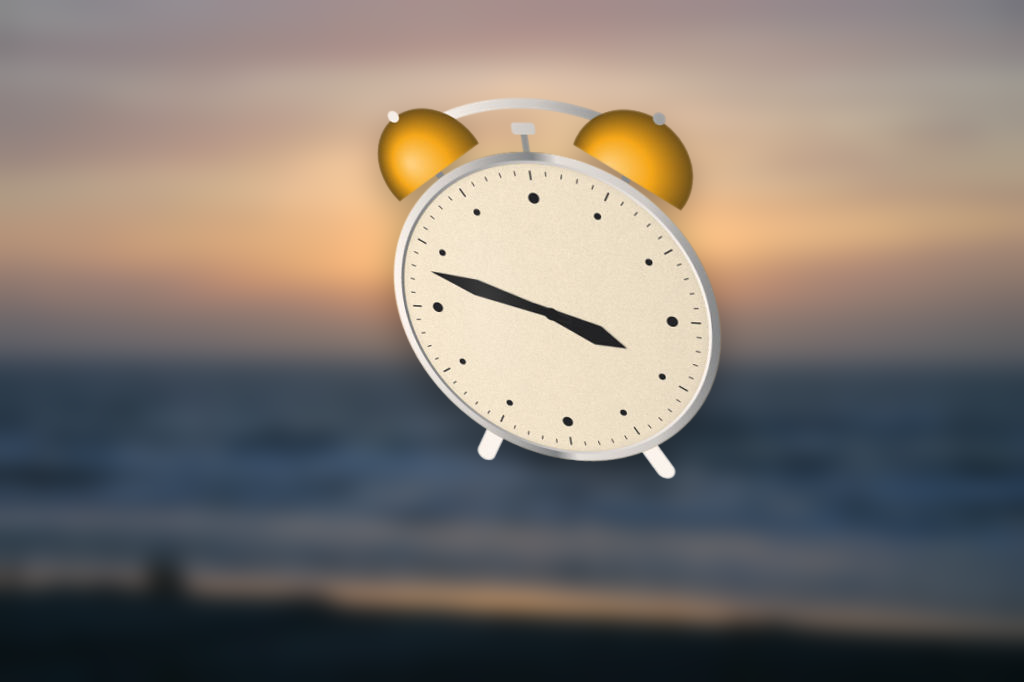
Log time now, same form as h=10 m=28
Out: h=3 m=48
